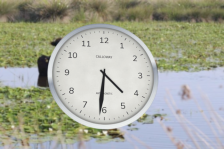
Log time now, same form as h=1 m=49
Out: h=4 m=31
